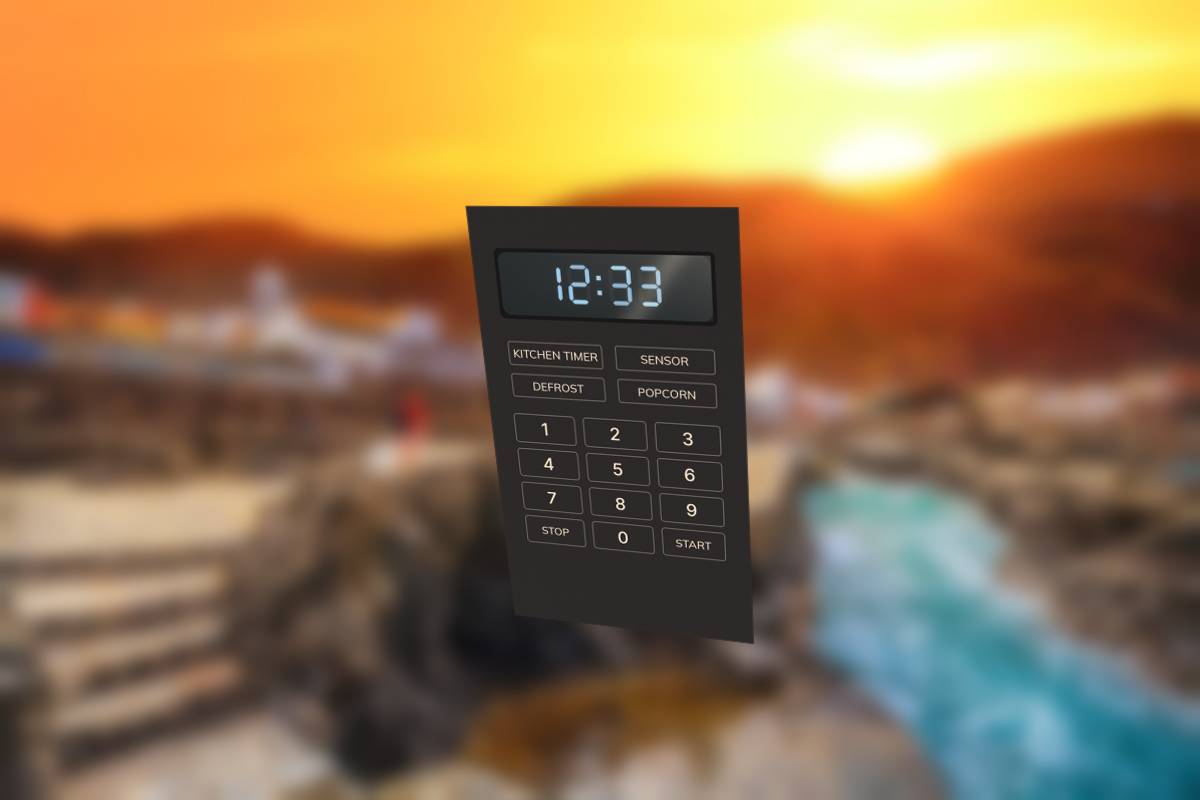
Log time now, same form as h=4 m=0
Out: h=12 m=33
